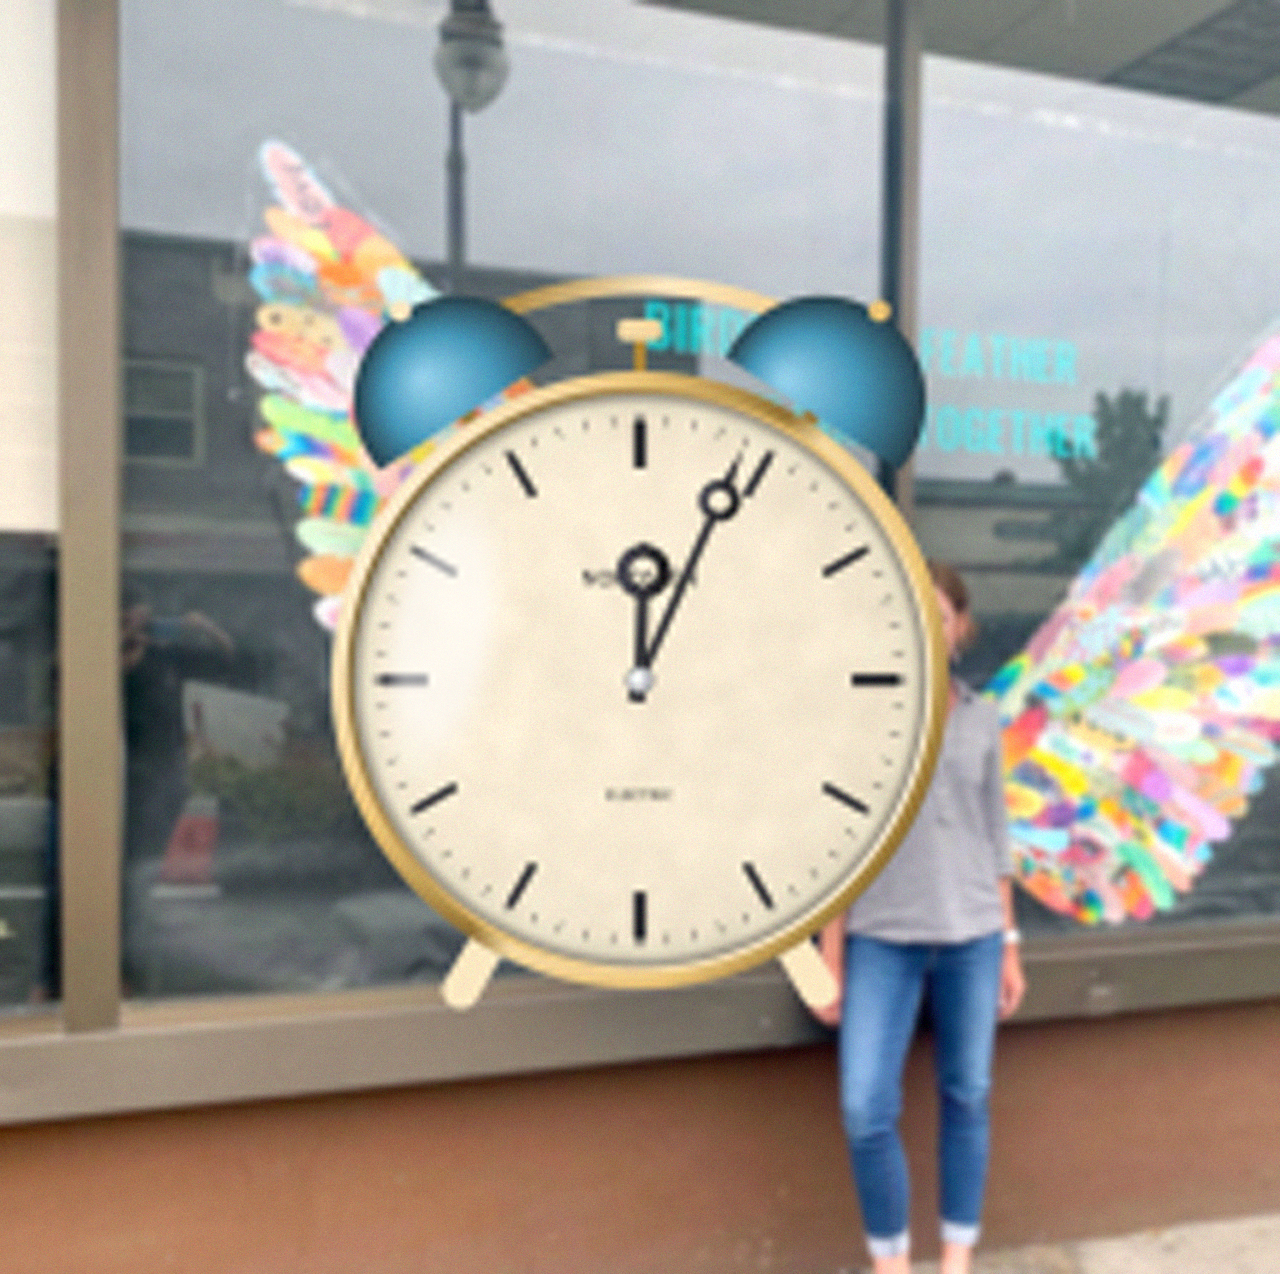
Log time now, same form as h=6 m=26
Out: h=12 m=4
